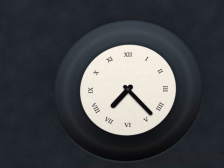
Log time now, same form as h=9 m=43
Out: h=7 m=23
